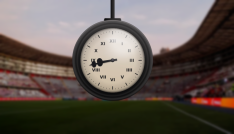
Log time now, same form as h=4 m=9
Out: h=8 m=43
